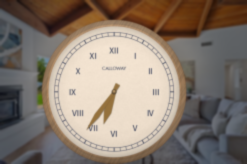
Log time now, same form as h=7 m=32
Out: h=6 m=36
